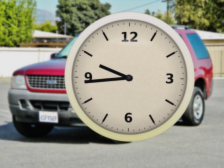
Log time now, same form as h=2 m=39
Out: h=9 m=44
